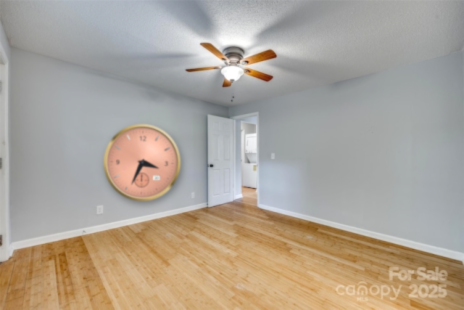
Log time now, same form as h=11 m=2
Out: h=3 m=34
